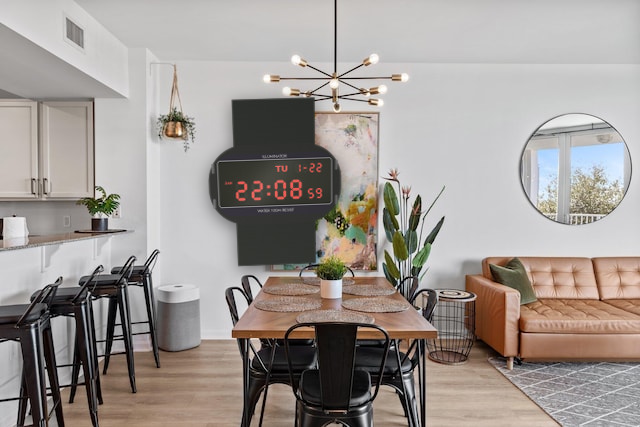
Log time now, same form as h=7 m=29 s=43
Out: h=22 m=8 s=59
